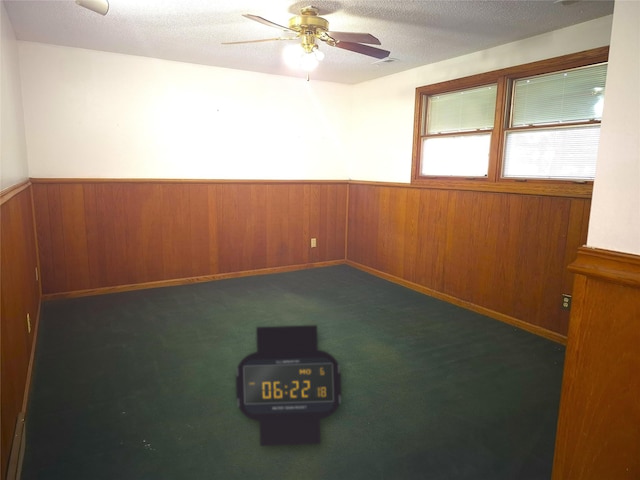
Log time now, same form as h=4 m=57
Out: h=6 m=22
